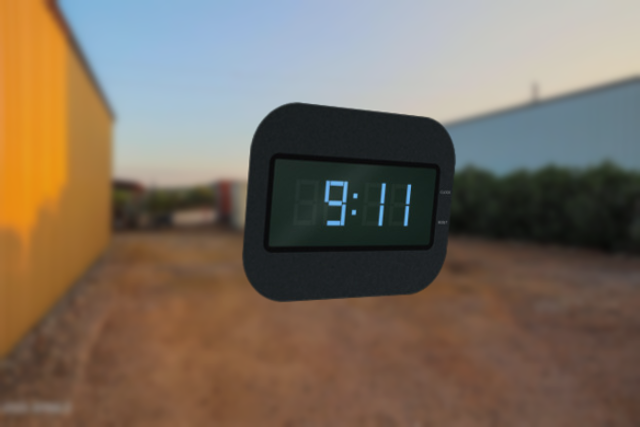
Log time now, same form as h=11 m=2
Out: h=9 m=11
